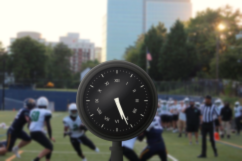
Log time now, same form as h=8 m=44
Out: h=5 m=26
